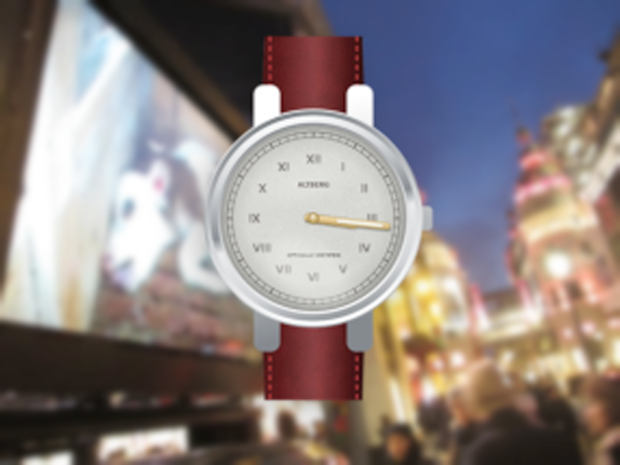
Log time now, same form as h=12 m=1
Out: h=3 m=16
